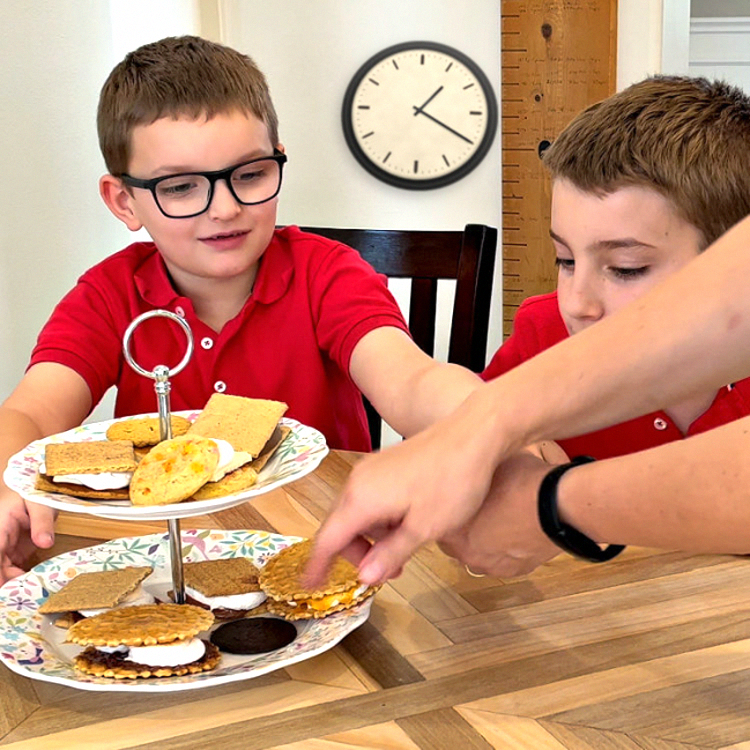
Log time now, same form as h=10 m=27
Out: h=1 m=20
